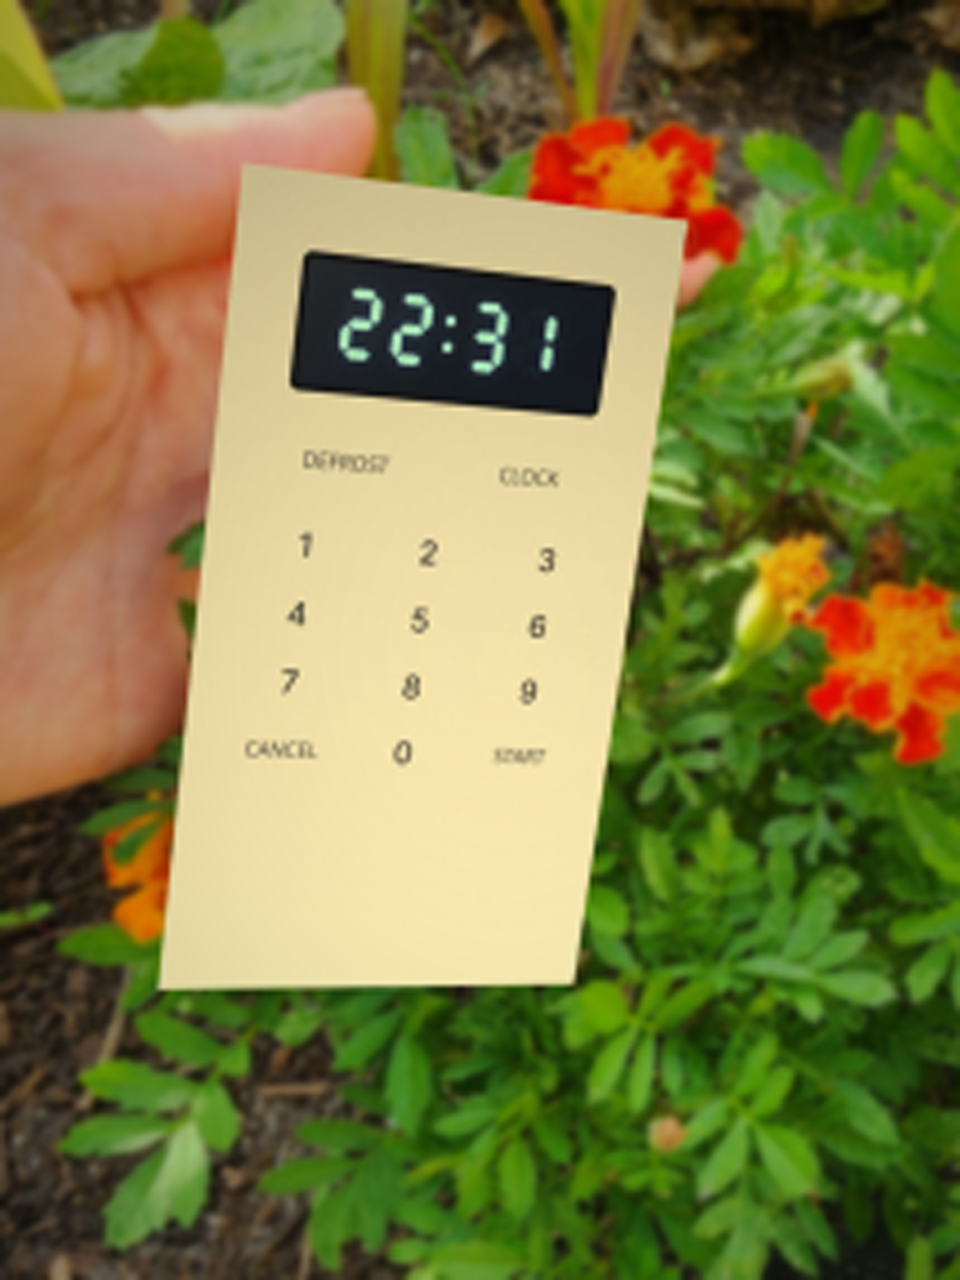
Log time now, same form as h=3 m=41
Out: h=22 m=31
